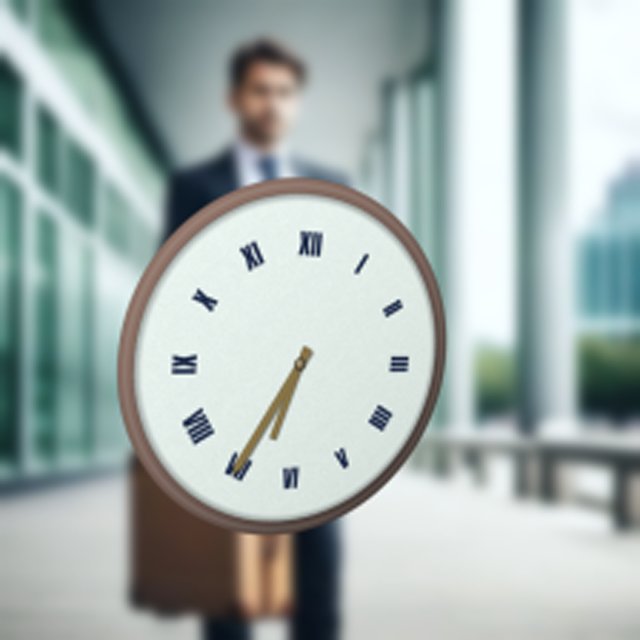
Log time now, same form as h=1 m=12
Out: h=6 m=35
